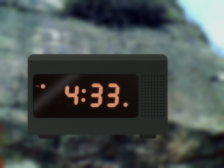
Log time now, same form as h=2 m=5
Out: h=4 m=33
